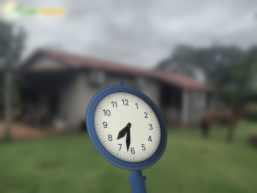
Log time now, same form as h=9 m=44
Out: h=7 m=32
